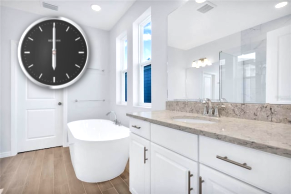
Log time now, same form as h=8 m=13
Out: h=6 m=0
